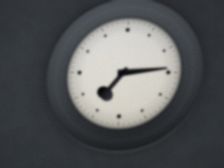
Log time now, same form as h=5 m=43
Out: h=7 m=14
